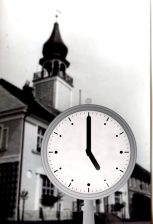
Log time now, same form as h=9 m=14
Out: h=5 m=0
